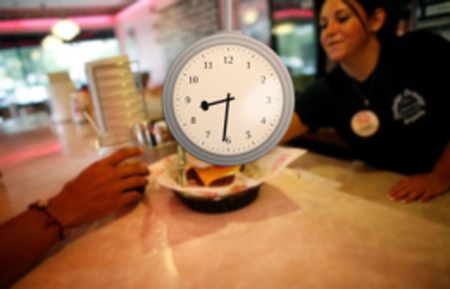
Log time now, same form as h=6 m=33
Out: h=8 m=31
